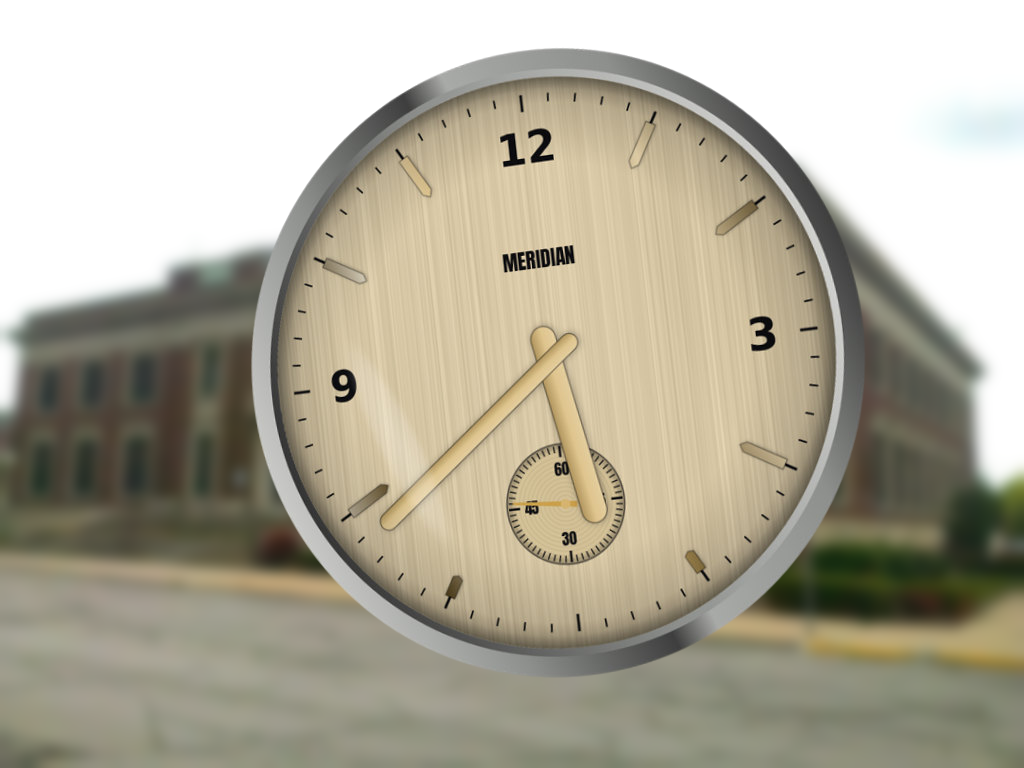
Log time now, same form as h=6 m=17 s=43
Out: h=5 m=38 s=46
